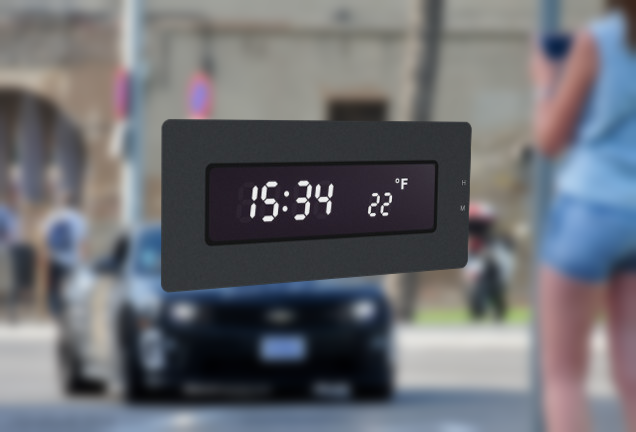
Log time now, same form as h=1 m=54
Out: h=15 m=34
